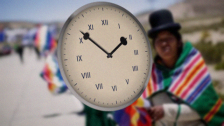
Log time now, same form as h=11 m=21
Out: h=1 m=52
